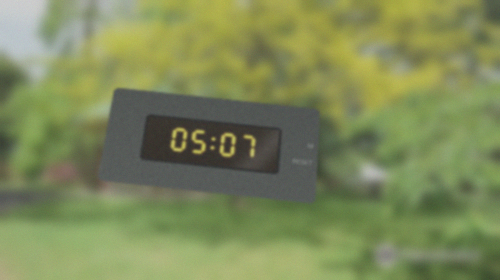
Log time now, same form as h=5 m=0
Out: h=5 m=7
